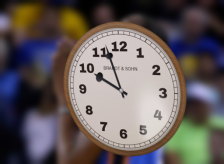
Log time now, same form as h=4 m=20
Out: h=9 m=57
